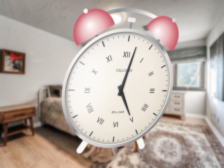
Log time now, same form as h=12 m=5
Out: h=5 m=2
